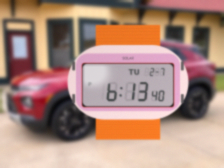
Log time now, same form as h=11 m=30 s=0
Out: h=6 m=13 s=40
